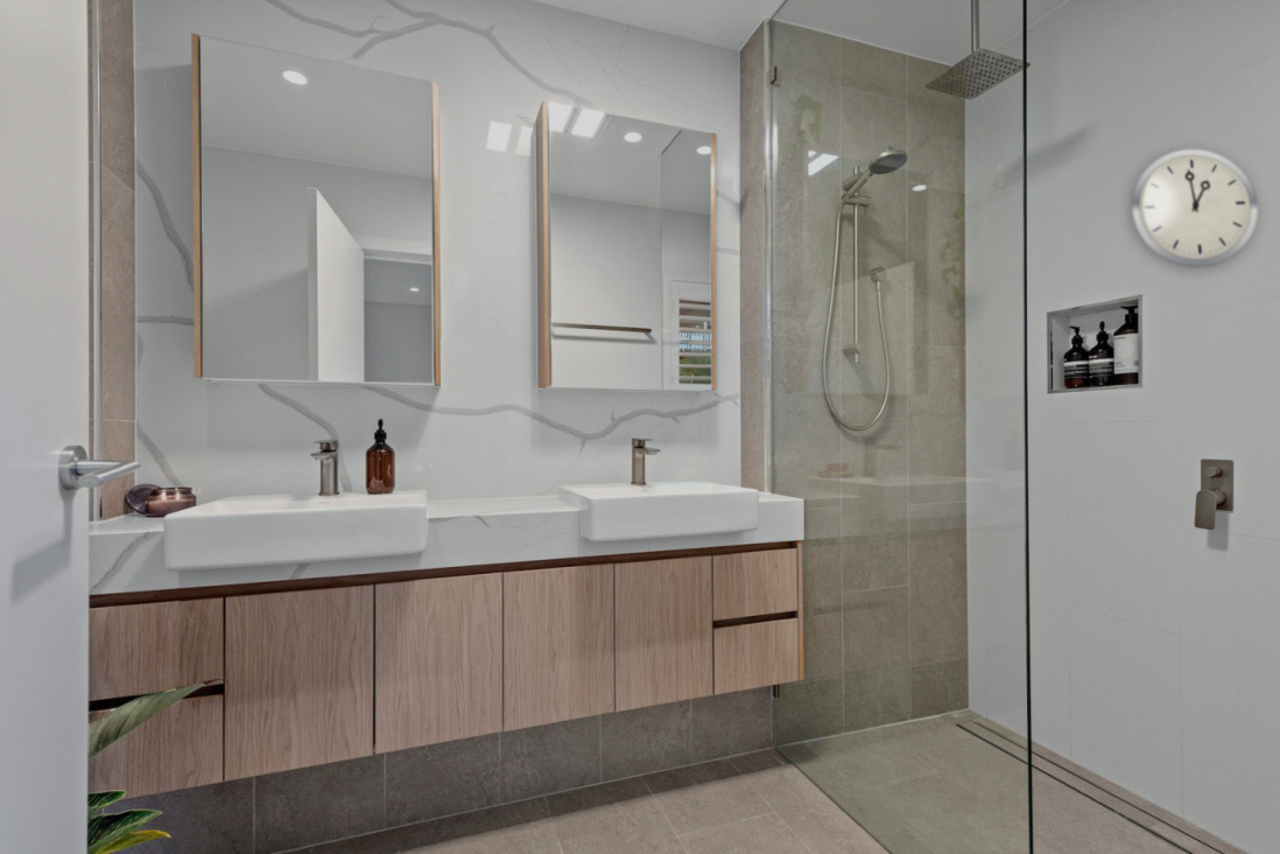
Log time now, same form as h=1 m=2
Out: h=12 m=59
